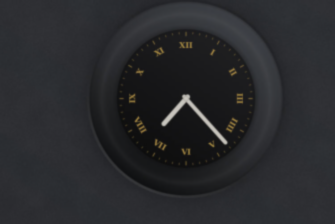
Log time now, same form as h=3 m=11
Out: h=7 m=23
